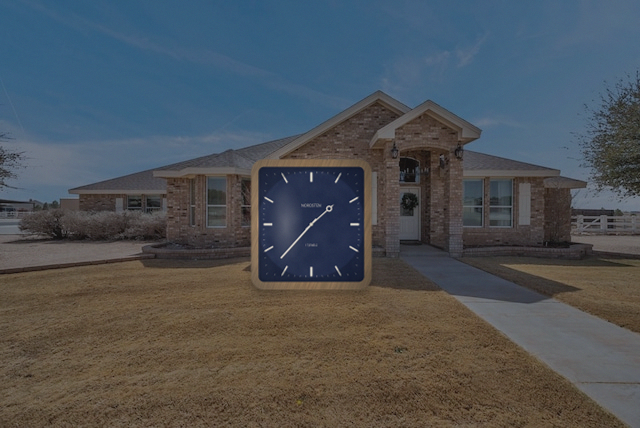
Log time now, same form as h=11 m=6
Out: h=1 m=37
